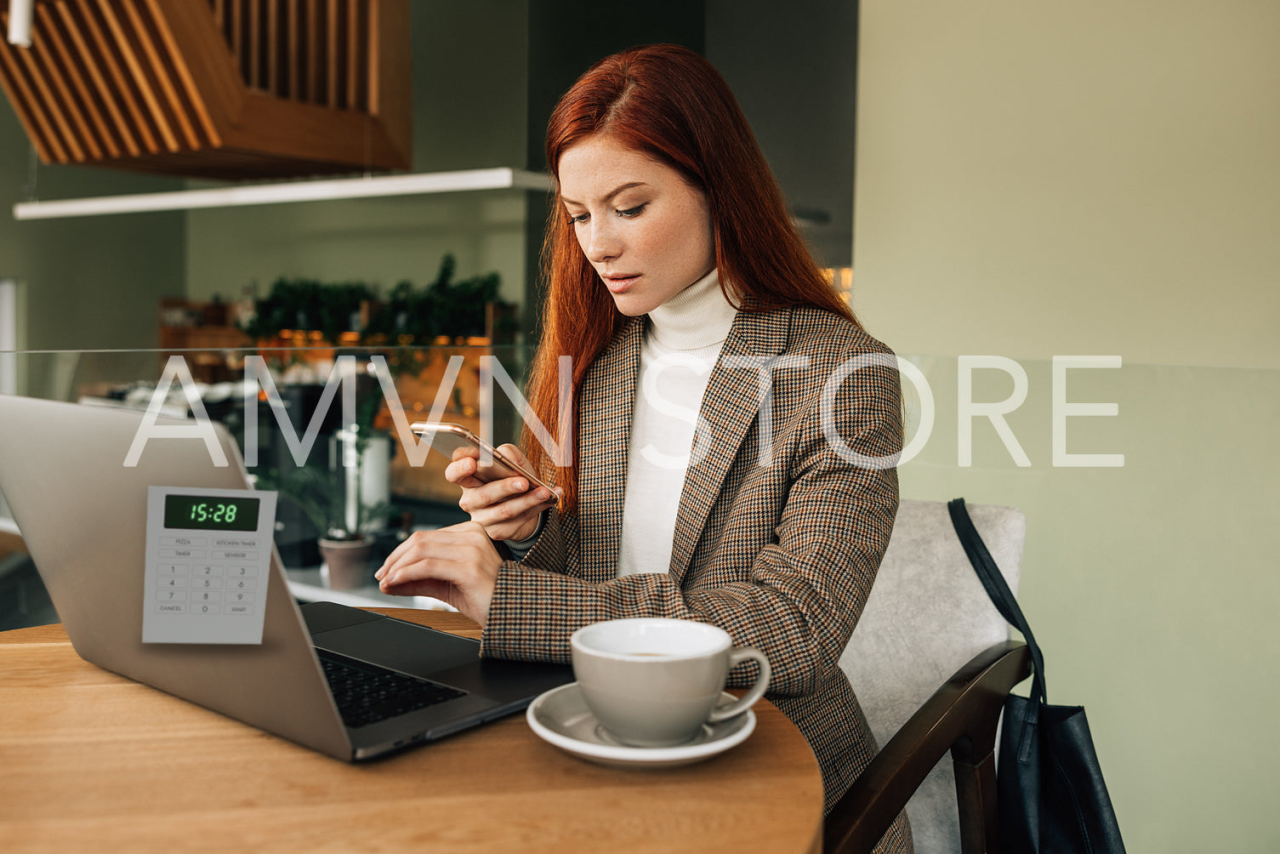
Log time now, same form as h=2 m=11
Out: h=15 m=28
